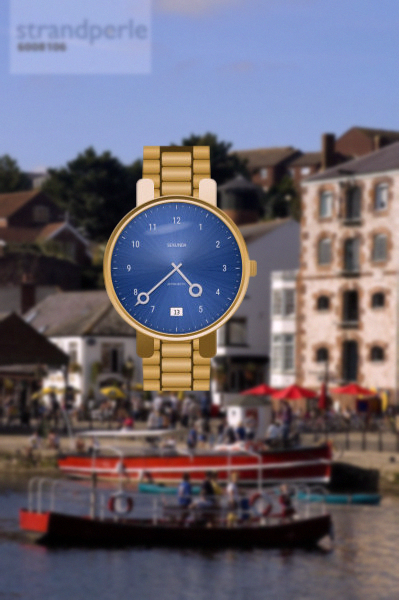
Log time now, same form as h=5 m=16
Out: h=4 m=38
